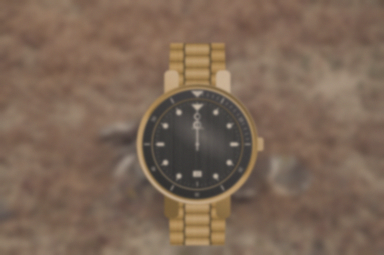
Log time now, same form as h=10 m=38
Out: h=12 m=0
